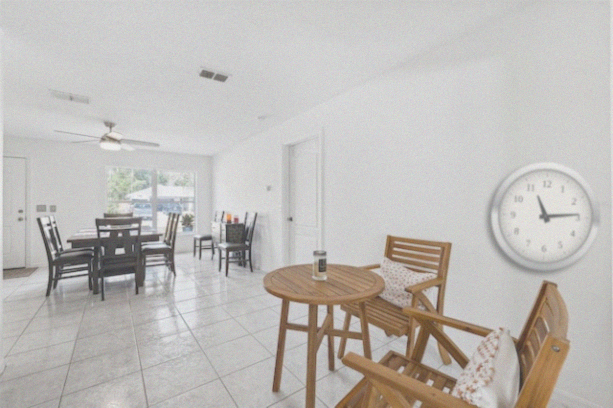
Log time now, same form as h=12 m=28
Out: h=11 m=14
